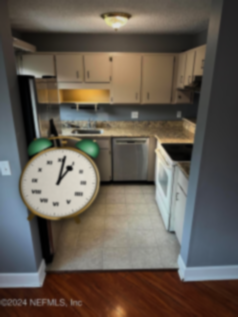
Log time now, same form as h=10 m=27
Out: h=1 m=1
